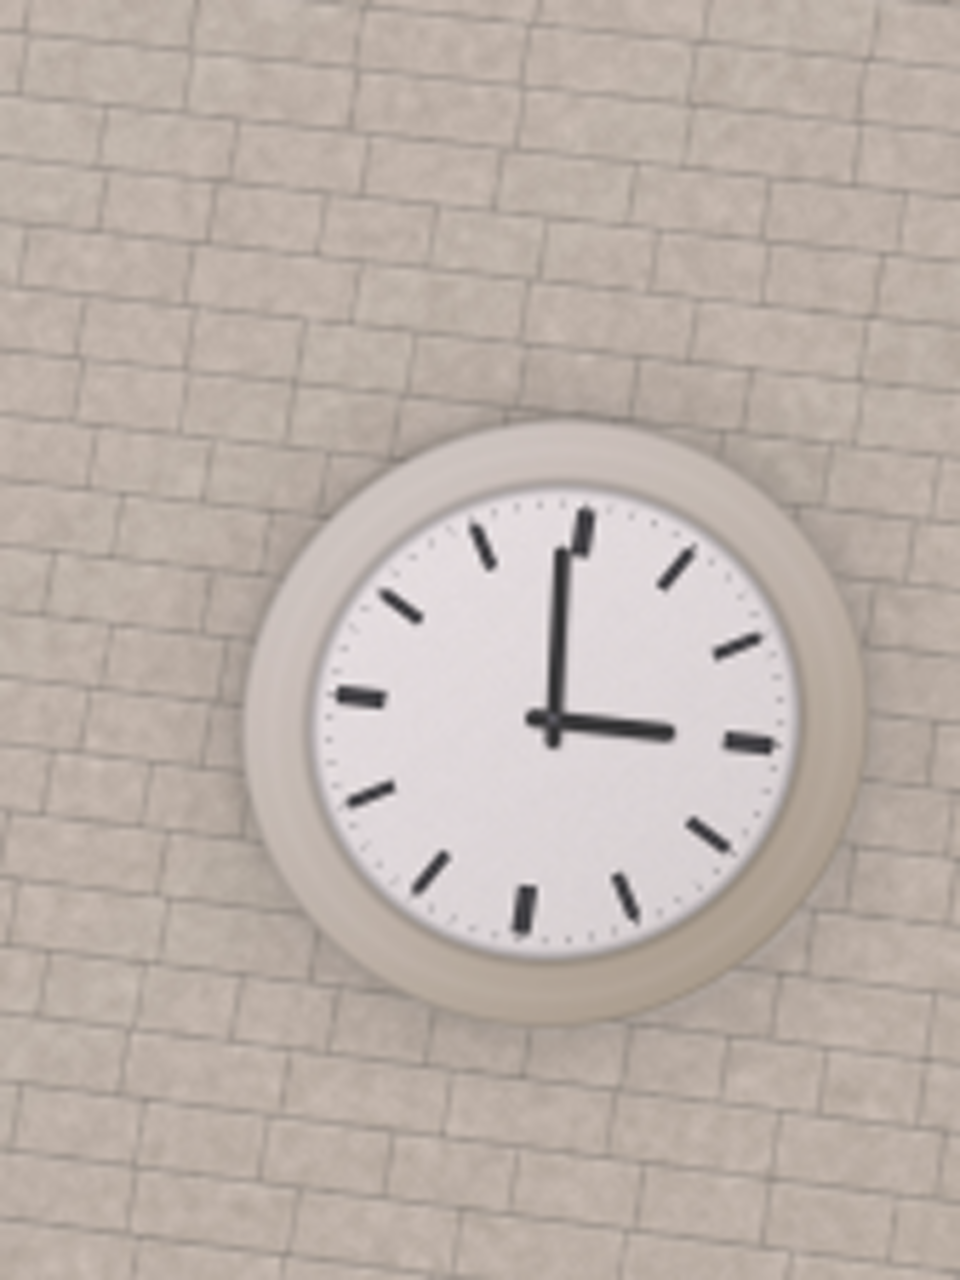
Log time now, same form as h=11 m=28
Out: h=2 m=59
